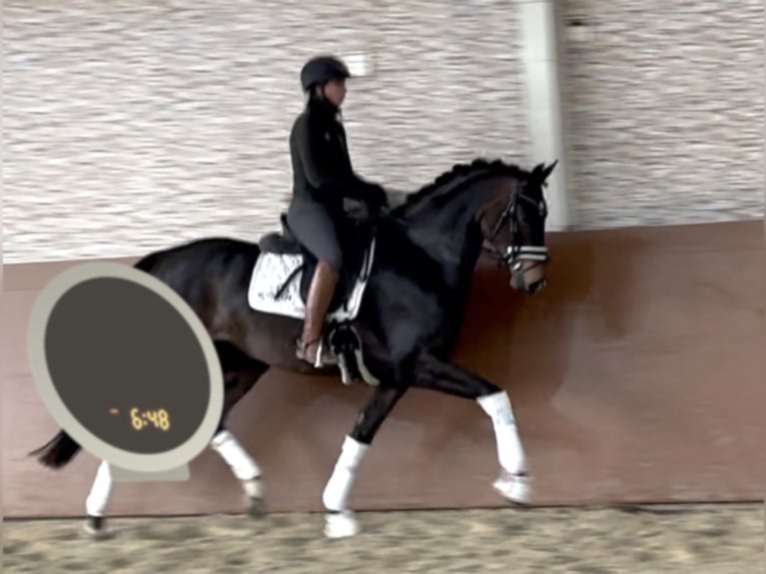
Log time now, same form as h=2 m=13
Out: h=6 m=48
